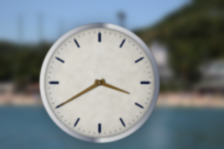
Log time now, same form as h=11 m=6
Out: h=3 m=40
